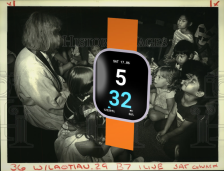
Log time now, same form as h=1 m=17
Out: h=5 m=32
